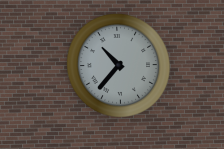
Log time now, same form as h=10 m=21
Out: h=10 m=37
